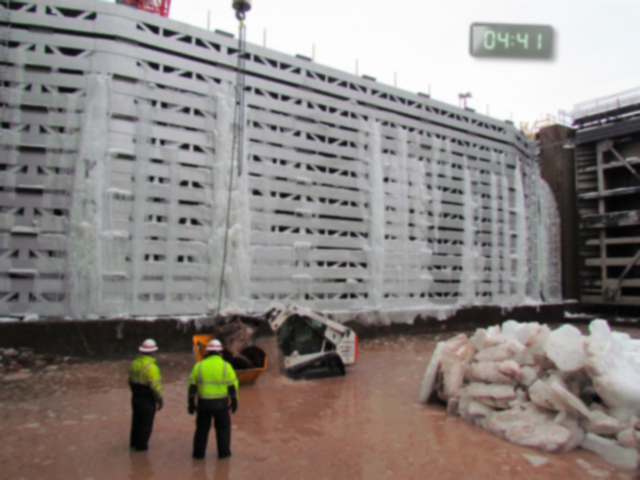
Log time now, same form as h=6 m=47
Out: h=4 m=41
